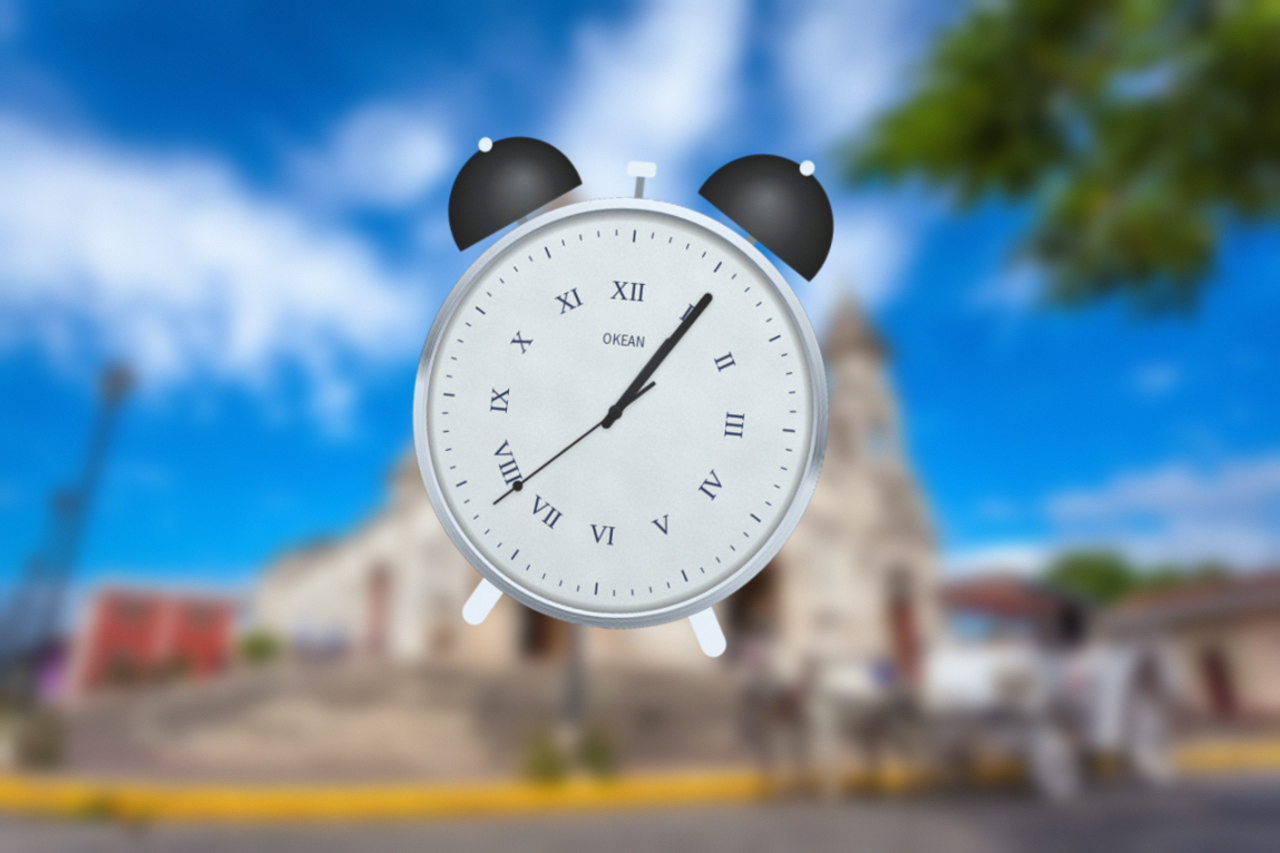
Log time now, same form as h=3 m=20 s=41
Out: h=1 m=5 s=38
